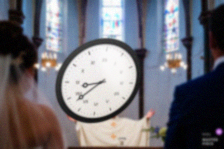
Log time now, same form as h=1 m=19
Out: h=8 m=38
